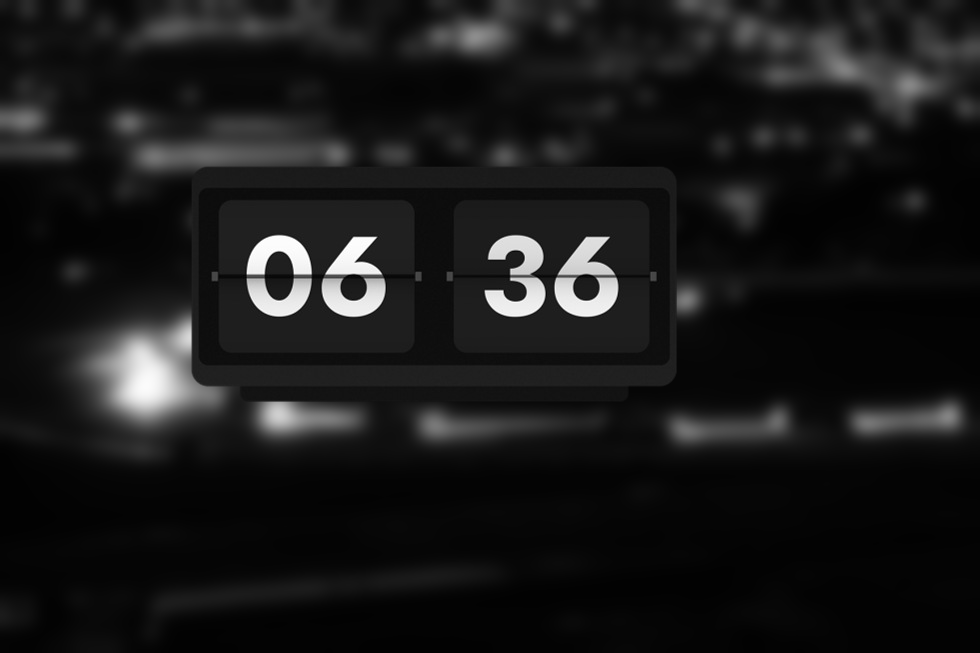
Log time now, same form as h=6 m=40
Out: h=6 m=36
